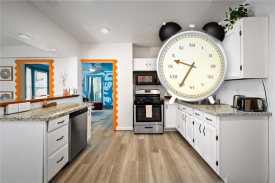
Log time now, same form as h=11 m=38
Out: h=9 m=35
